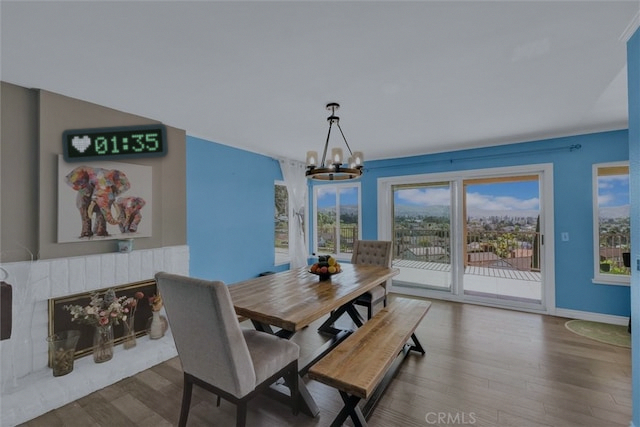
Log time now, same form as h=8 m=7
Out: h=1 m=35
